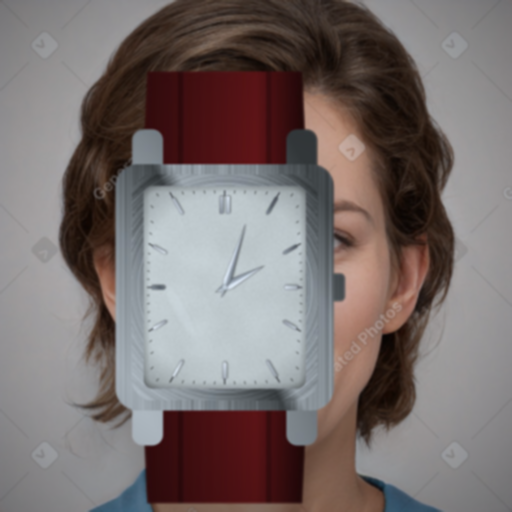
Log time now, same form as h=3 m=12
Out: h=2 m=3
